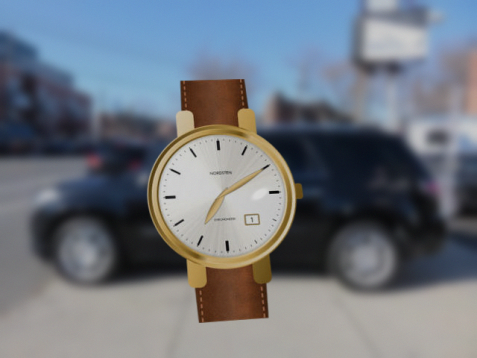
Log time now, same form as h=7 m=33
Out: h=7 m=10
